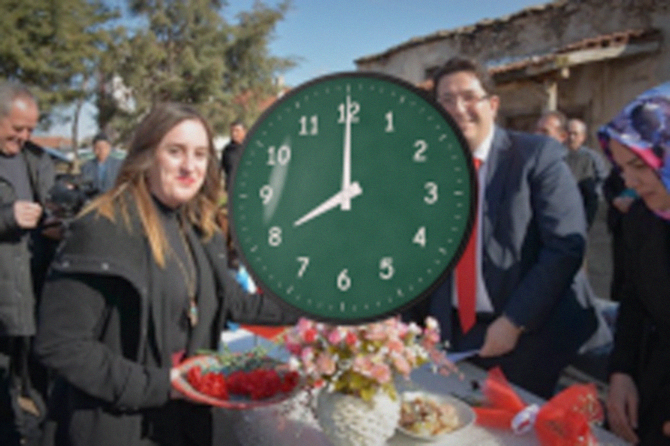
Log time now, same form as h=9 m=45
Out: h=8 m=0
